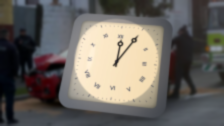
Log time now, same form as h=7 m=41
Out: h=12 m=5
